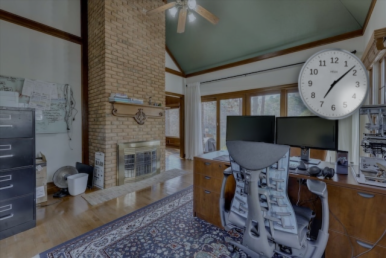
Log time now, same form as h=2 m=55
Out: h=7 m=8
